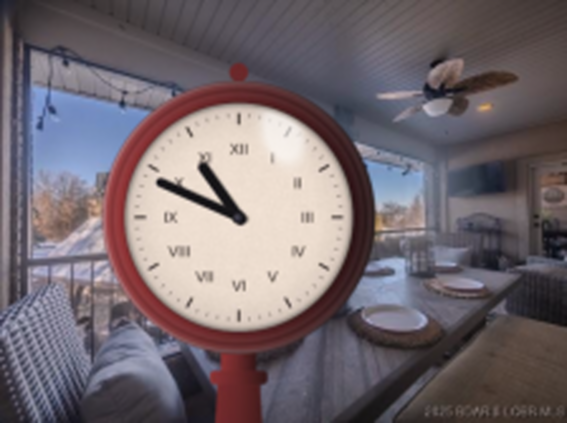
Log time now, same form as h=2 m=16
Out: h=10 m=49
